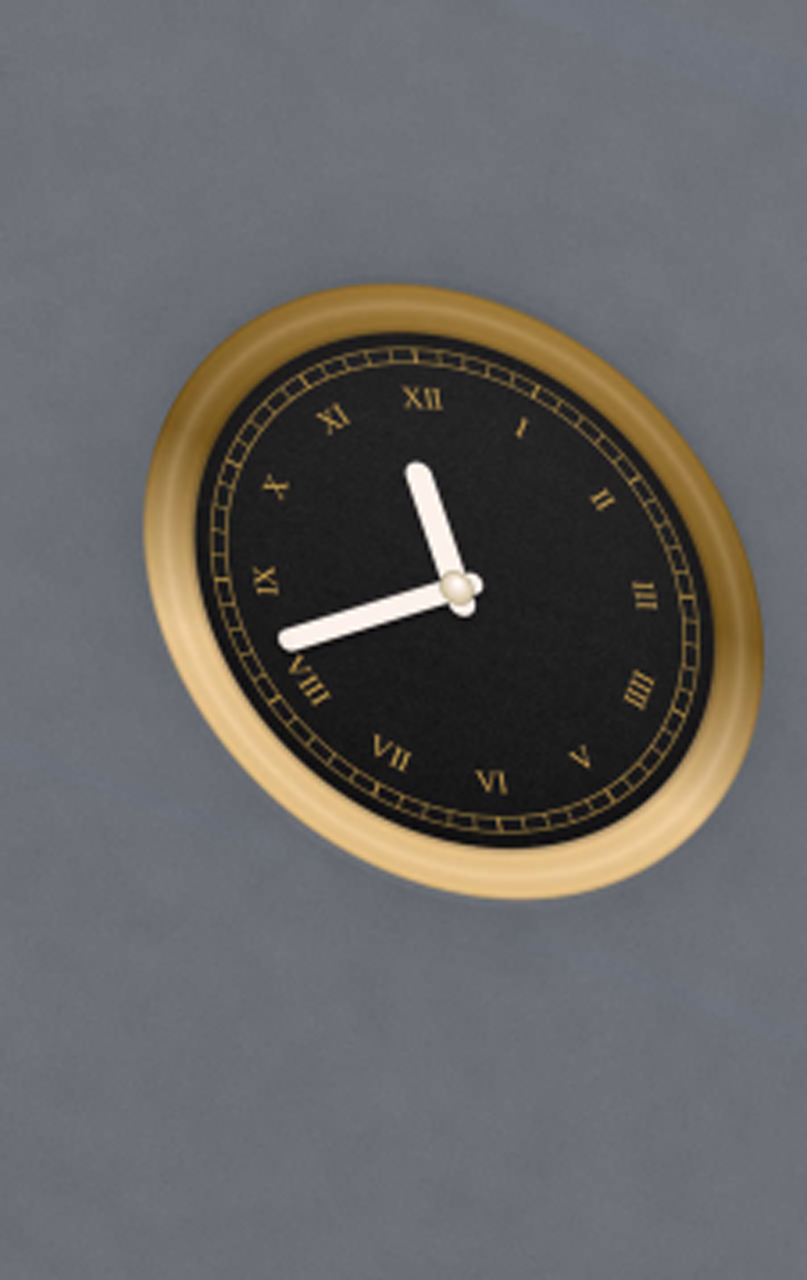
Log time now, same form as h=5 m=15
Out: h=11 m=42
